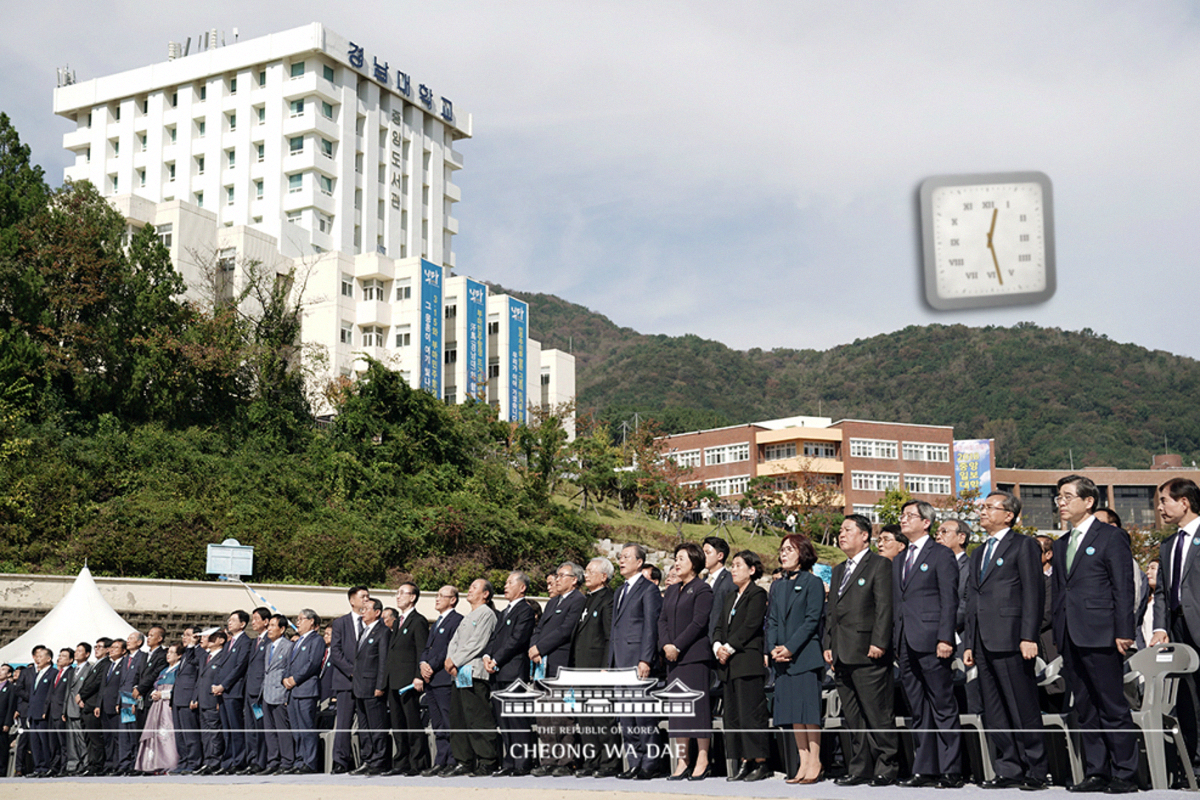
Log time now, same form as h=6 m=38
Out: h=12 m=28
